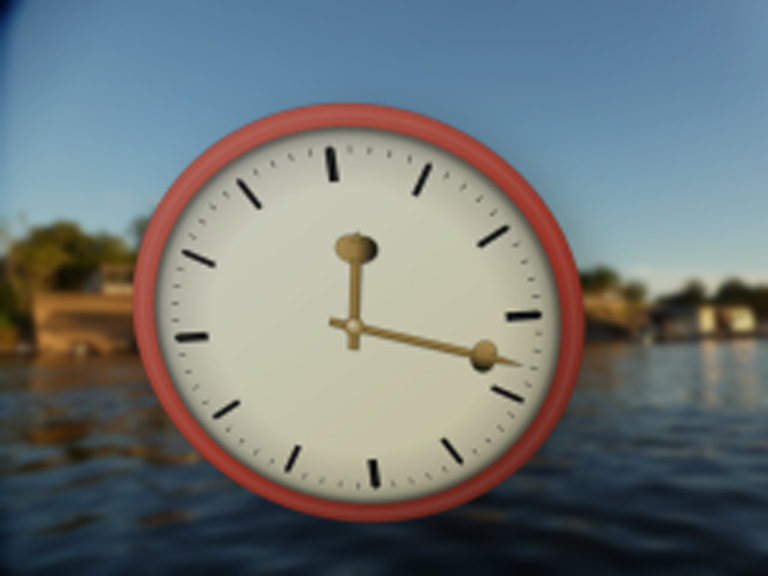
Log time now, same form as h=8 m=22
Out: h=12 m=18
